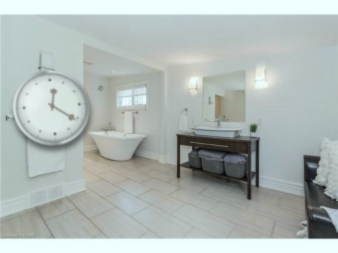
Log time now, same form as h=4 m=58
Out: h=12 m=21
